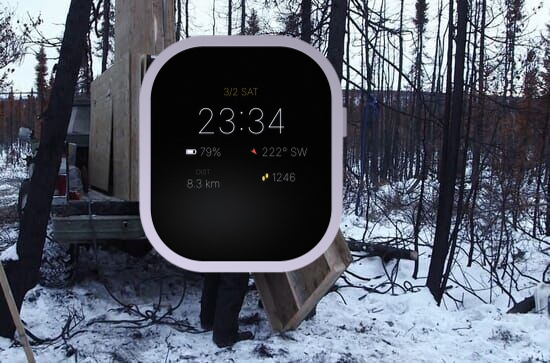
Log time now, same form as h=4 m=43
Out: h=23 m=34
